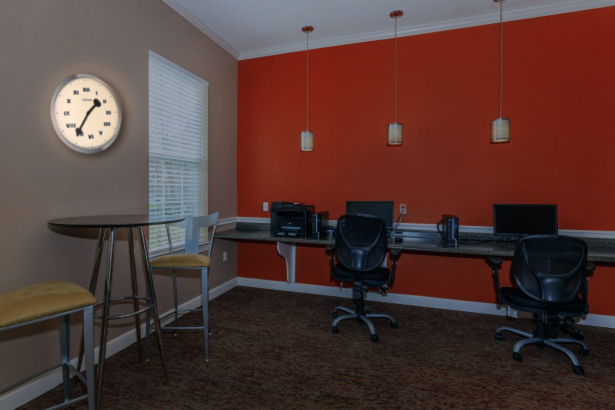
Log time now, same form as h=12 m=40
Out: h=1 m=36
